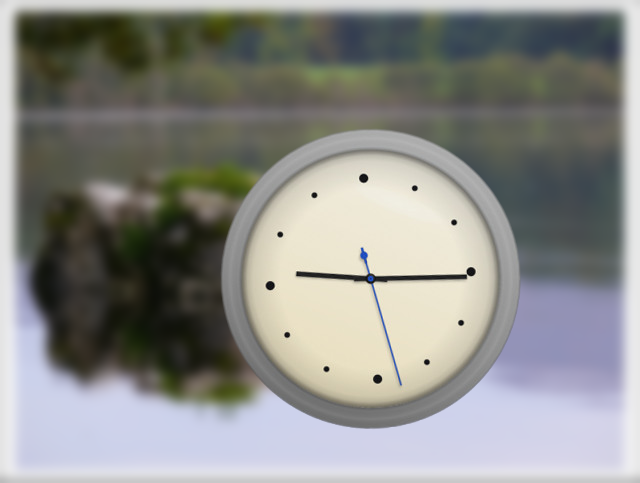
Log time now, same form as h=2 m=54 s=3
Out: h=9 m=15 s=28
